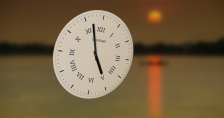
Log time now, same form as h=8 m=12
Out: h=4 m=57
